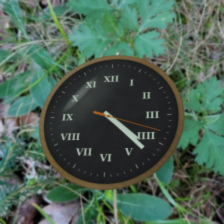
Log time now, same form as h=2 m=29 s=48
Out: h=4 m=22 s=18
